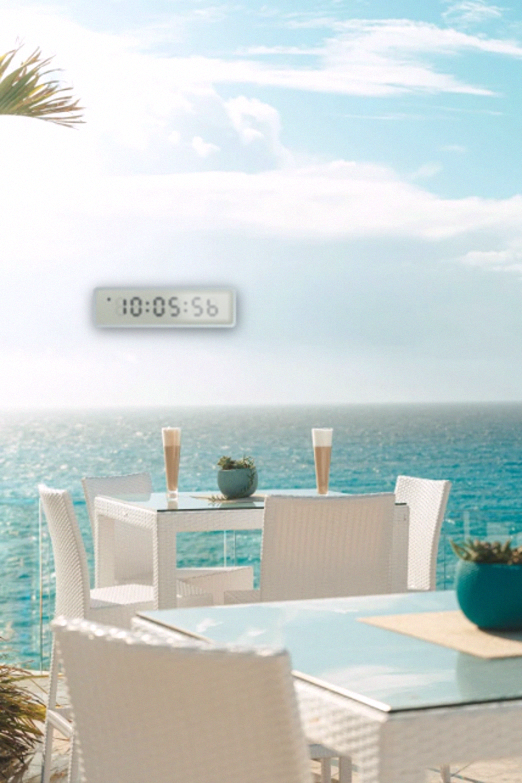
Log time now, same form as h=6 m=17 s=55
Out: h=10 m=5 s=56
